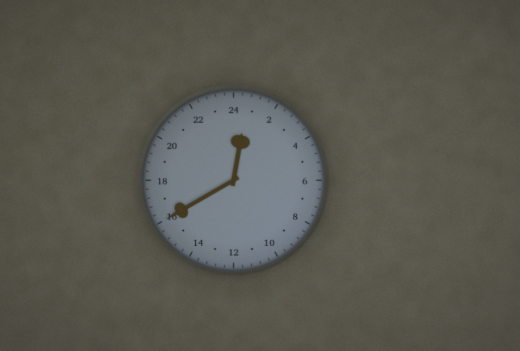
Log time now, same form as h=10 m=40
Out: h=0 m=40
